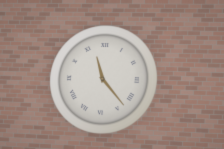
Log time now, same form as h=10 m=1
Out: h=11 m=23
